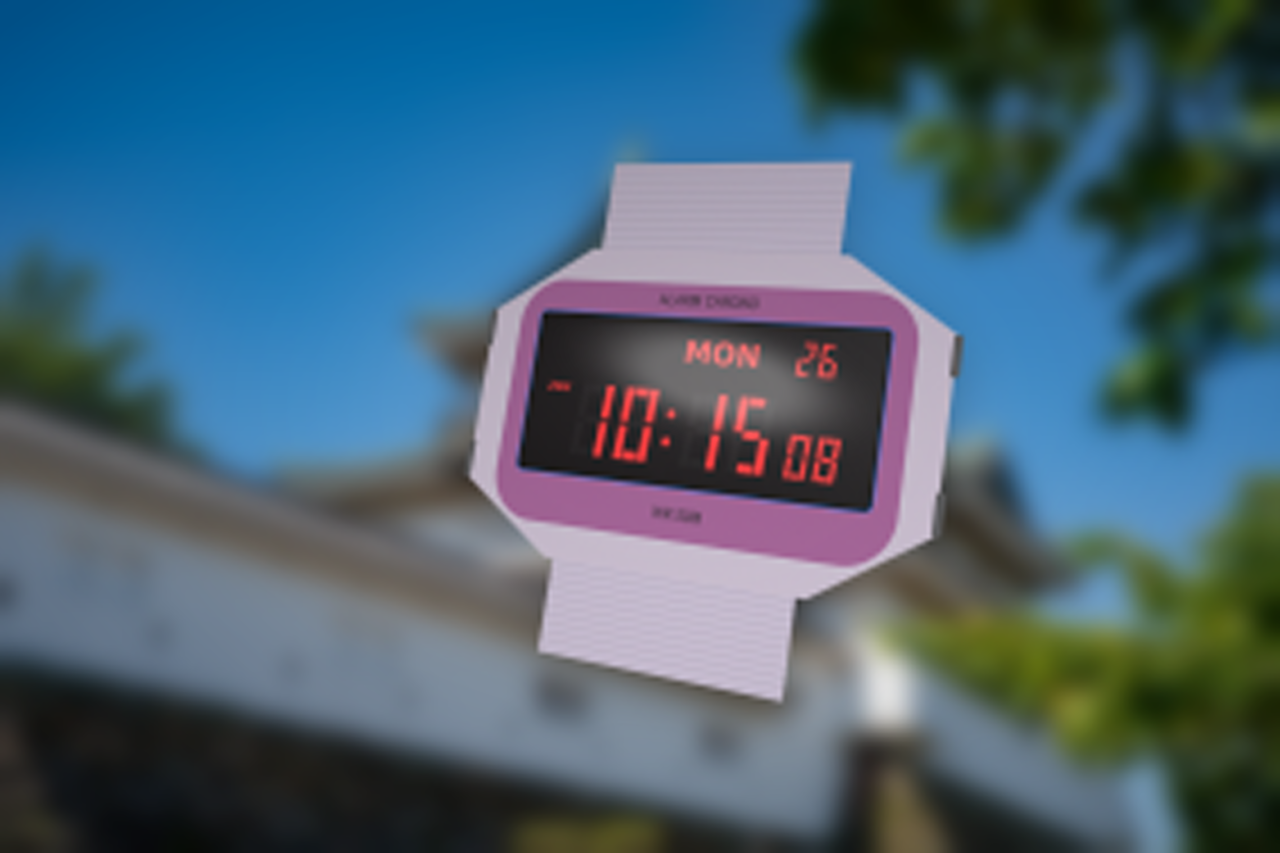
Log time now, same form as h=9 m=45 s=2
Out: h=10 m=15 s=8
